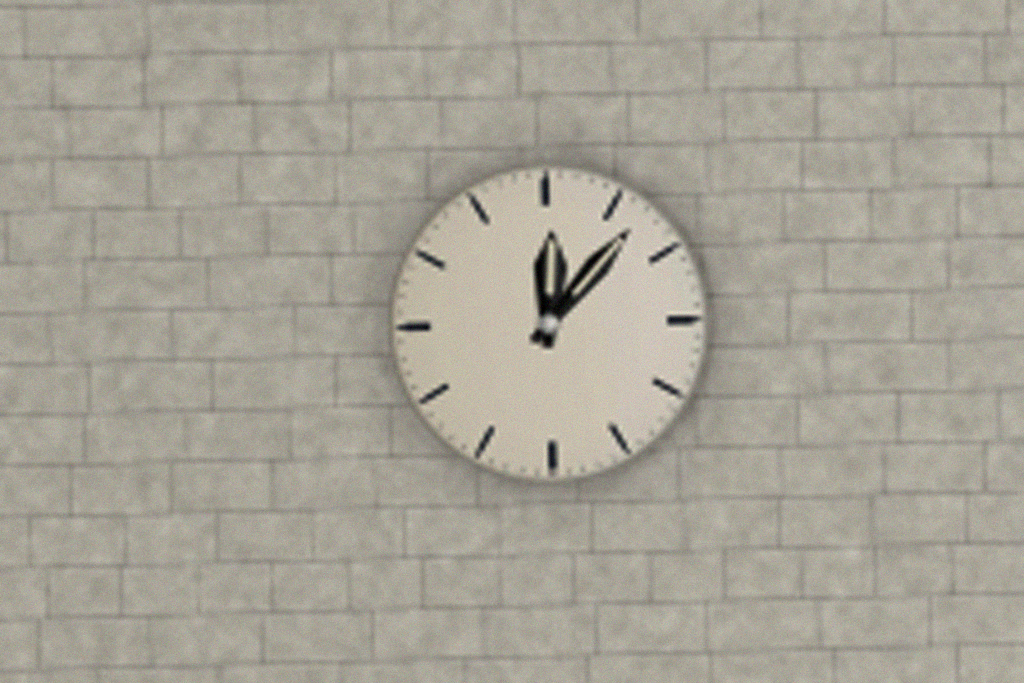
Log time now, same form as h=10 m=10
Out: h=12 m=7
